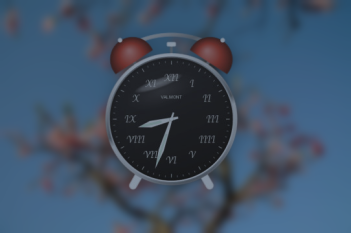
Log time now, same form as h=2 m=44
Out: h=8 m=33
